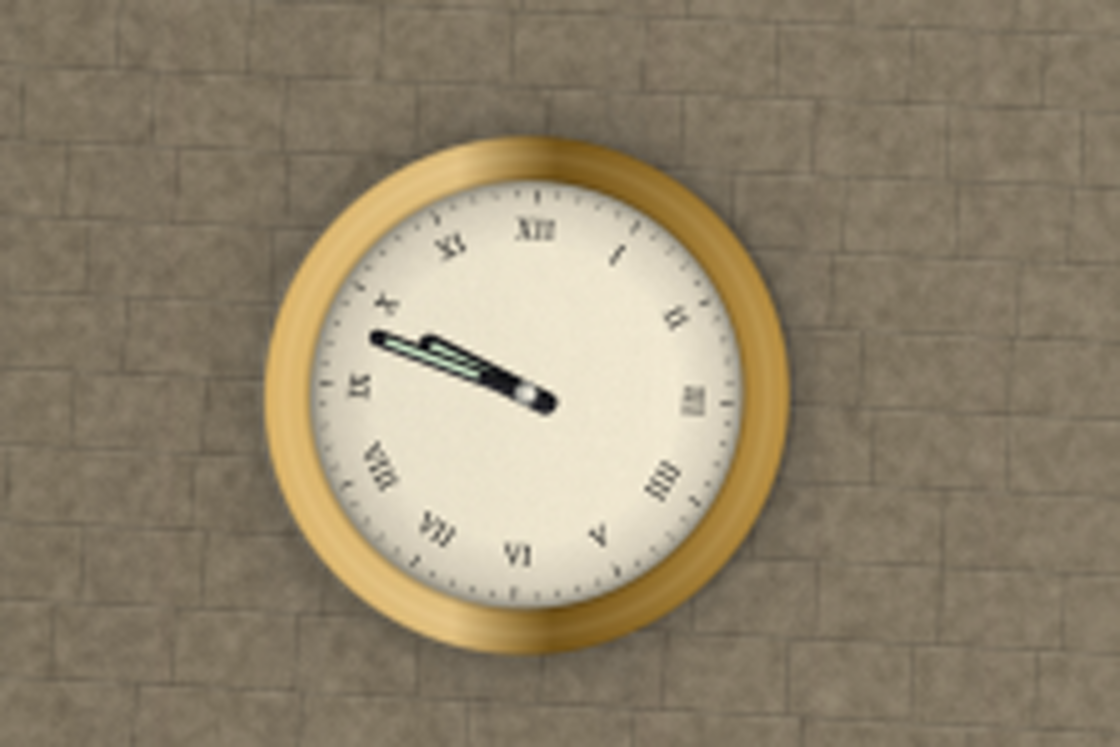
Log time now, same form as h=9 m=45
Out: h=9 m=48
